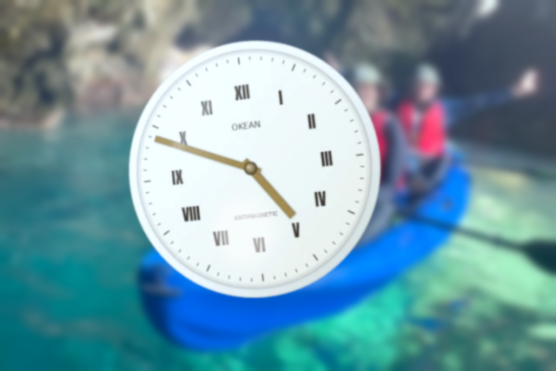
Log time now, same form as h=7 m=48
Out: h=4 m=49
